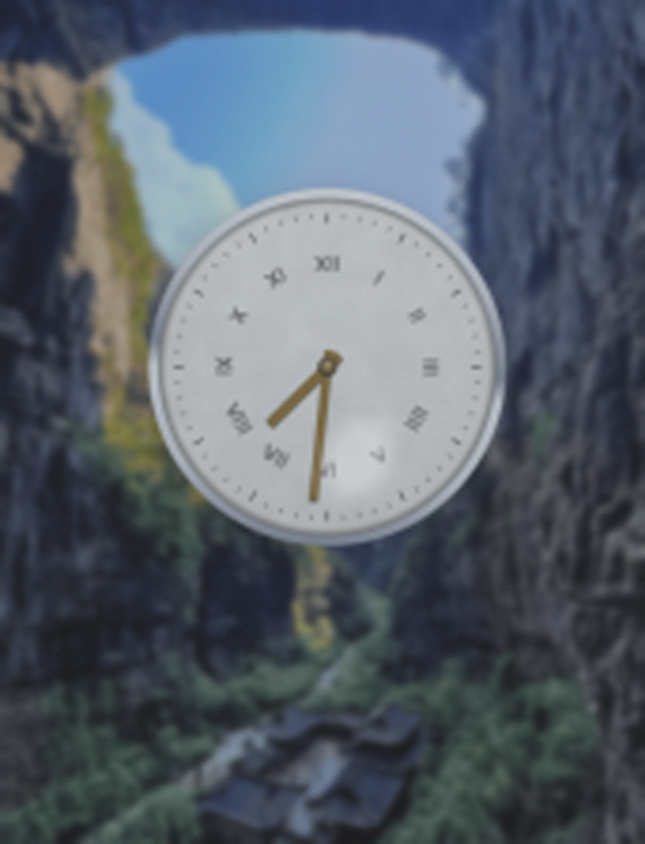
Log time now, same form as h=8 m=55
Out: h=7 m=31
